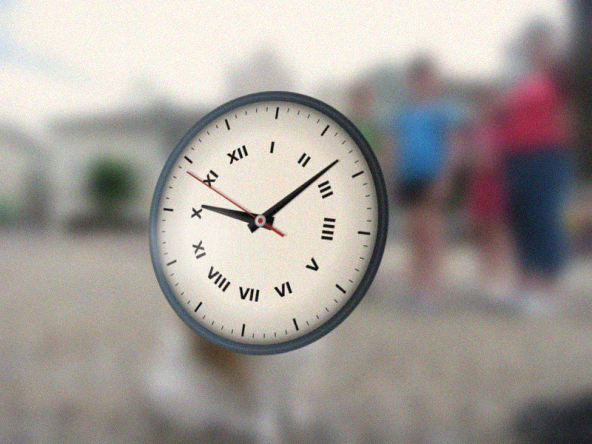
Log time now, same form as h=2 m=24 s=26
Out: h=10 m=12 s=54
